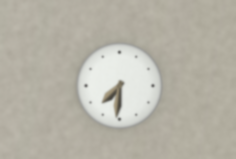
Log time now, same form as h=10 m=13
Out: h=7 m=31
